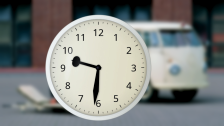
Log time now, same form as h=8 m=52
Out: h=9 m=31
